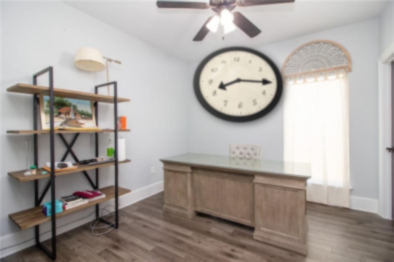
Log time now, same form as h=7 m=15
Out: h=8 m=16
